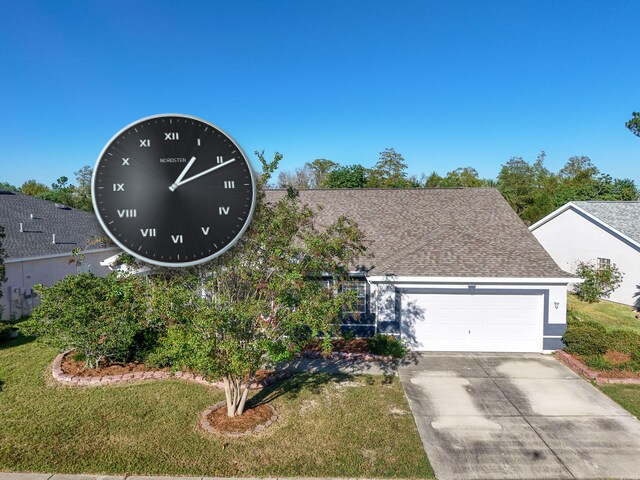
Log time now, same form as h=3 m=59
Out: h=1 m=11
